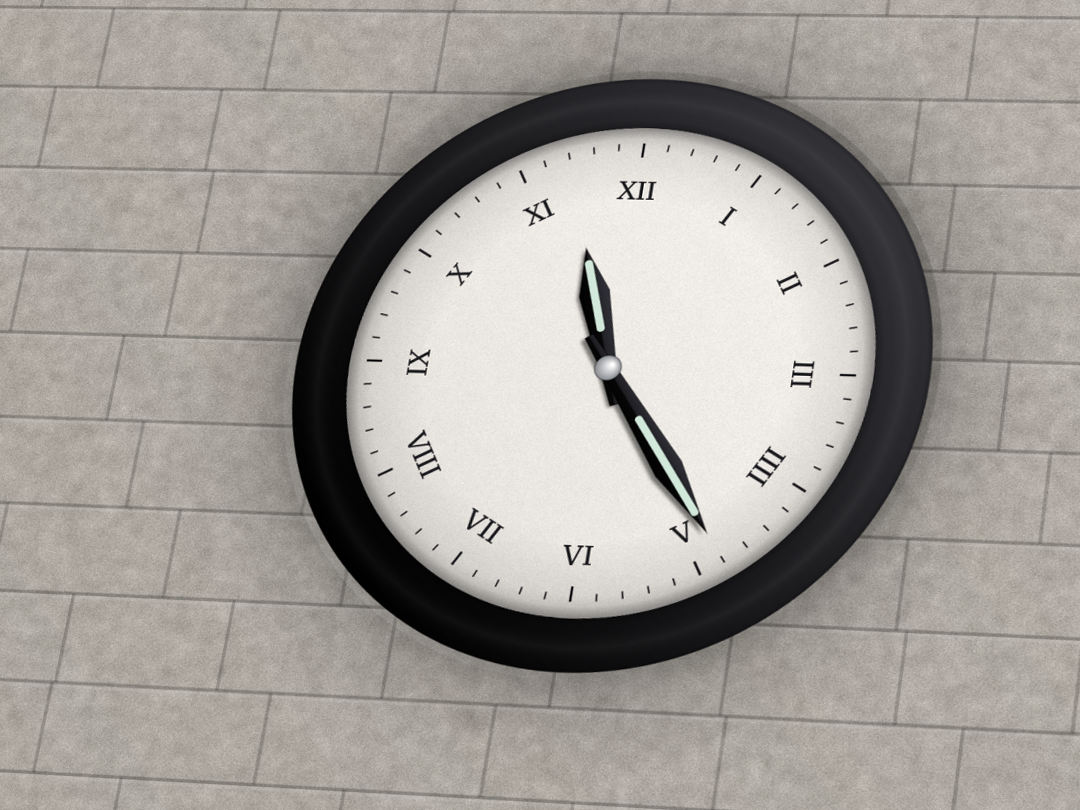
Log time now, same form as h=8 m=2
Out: h=11 m=24
